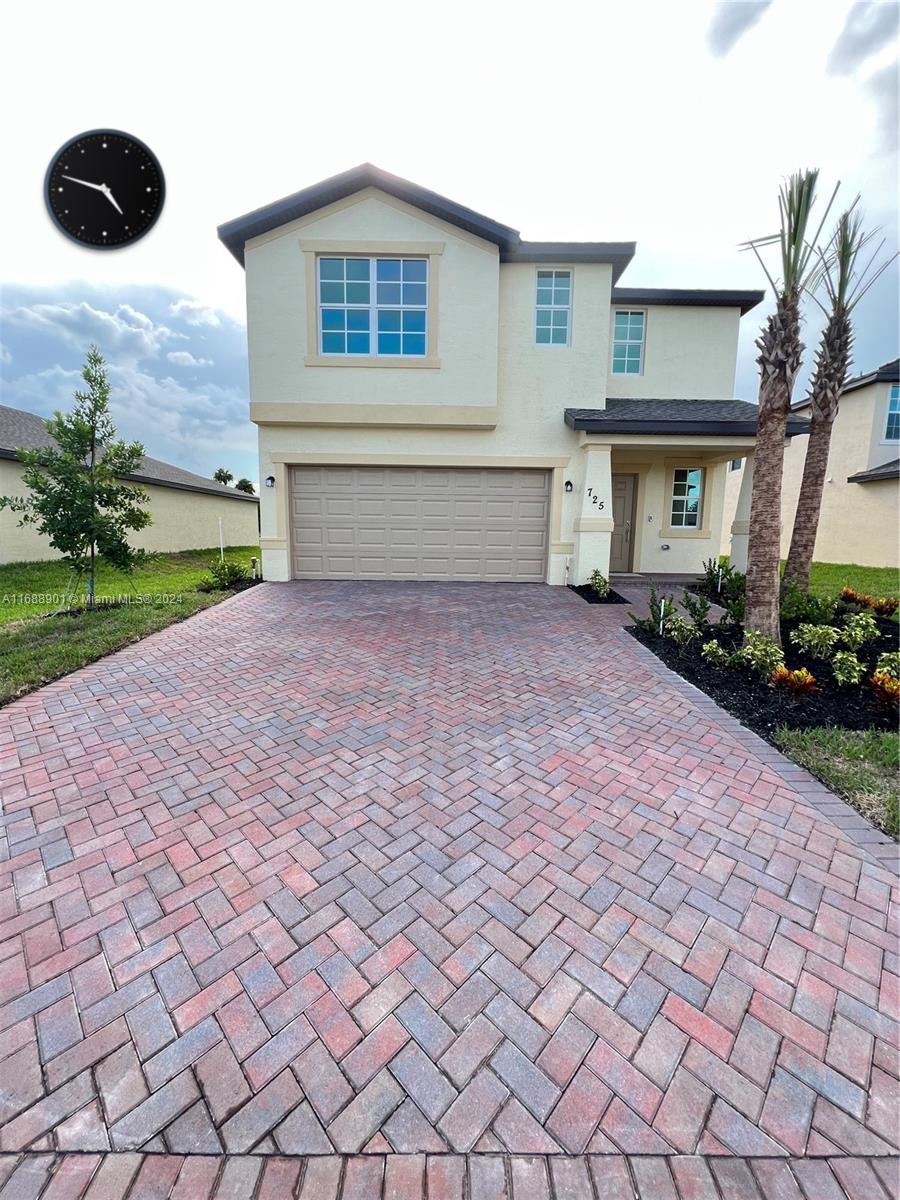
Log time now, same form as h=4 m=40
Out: h=4 m=48
